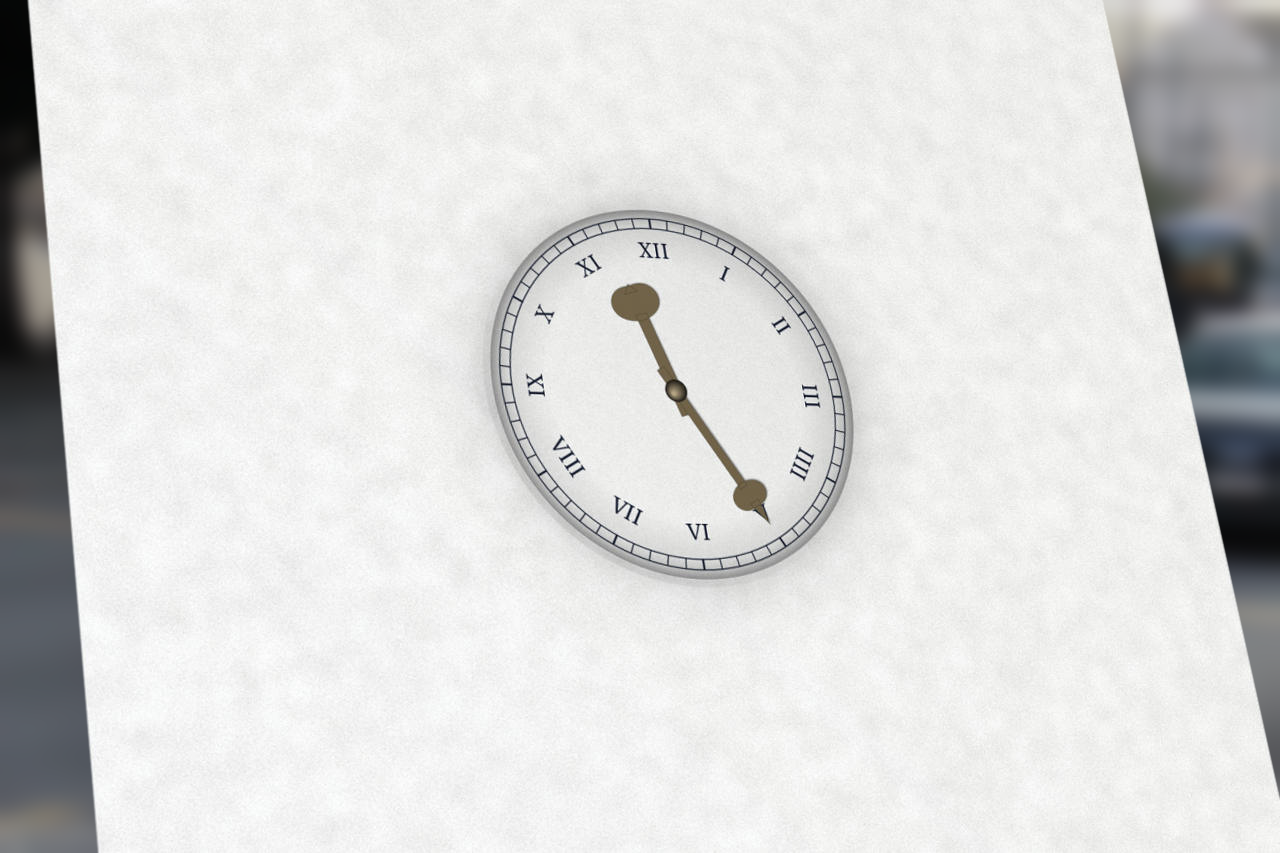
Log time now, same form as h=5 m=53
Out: h=11 m=25
